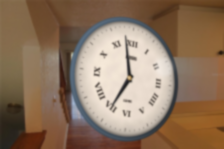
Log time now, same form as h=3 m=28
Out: h=6 m=58
